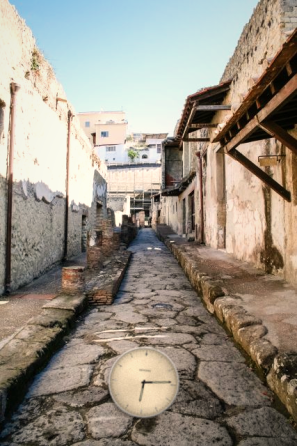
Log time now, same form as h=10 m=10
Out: h=6 m=14
